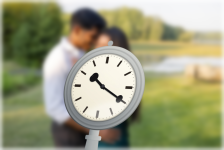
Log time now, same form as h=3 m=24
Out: h=10 m=20
